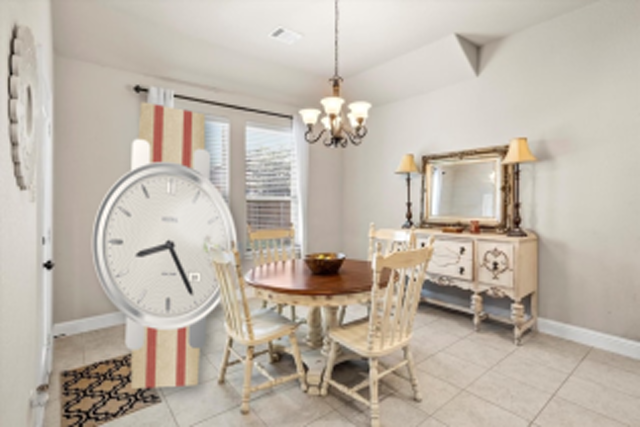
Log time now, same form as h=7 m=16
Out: h=8 m=25
